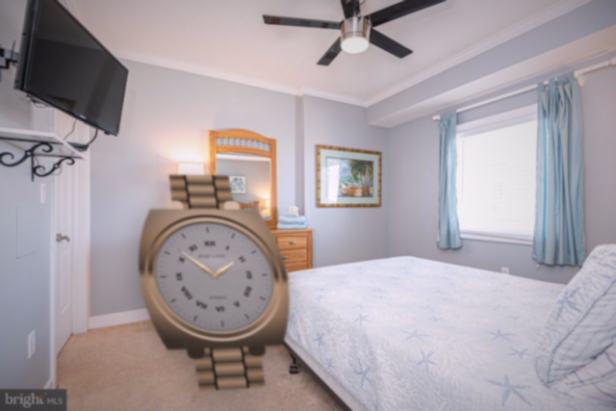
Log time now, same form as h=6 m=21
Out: h=1 m=52
